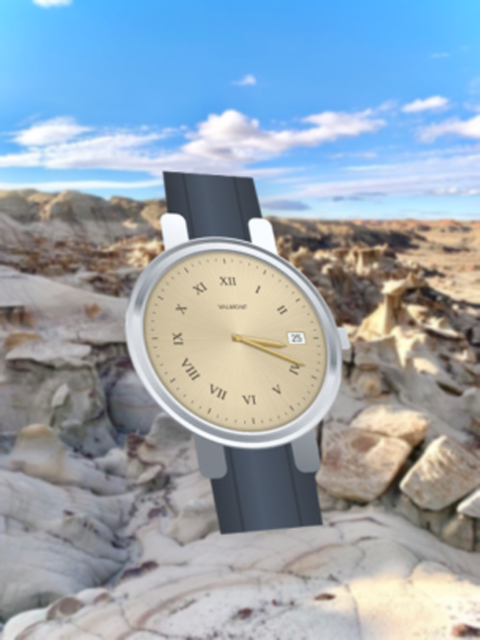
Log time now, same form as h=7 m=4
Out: h=3 m=19
